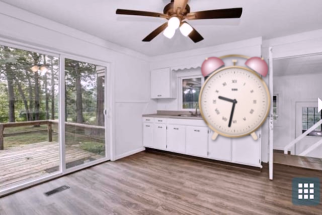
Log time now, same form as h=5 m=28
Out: h=9 m=32
